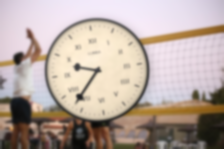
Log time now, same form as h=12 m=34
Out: h=9 m=37
